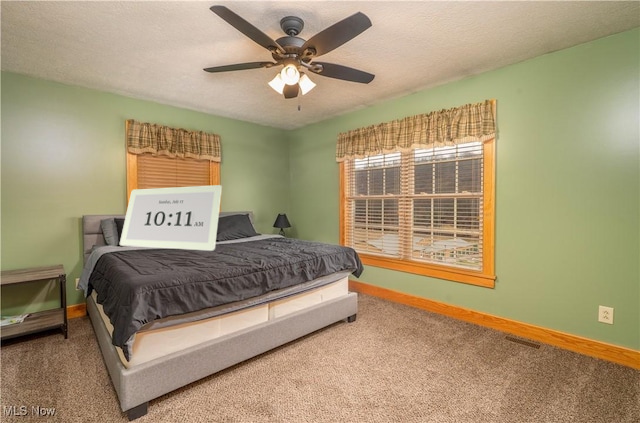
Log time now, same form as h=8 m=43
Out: h=10 m=11
